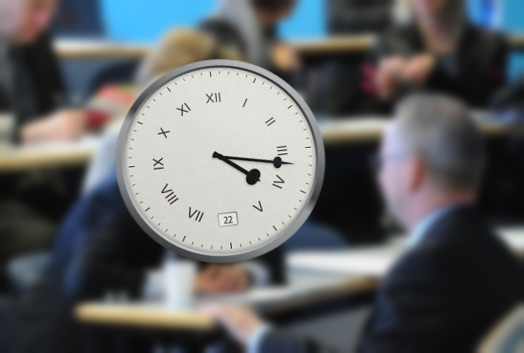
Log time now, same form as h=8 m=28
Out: h=4 m=17
